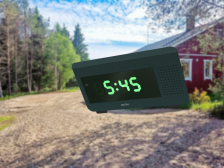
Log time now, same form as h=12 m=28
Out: h=5 m=45
